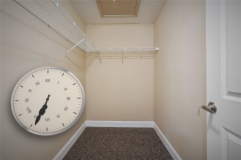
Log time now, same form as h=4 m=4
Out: h=6 m=34
